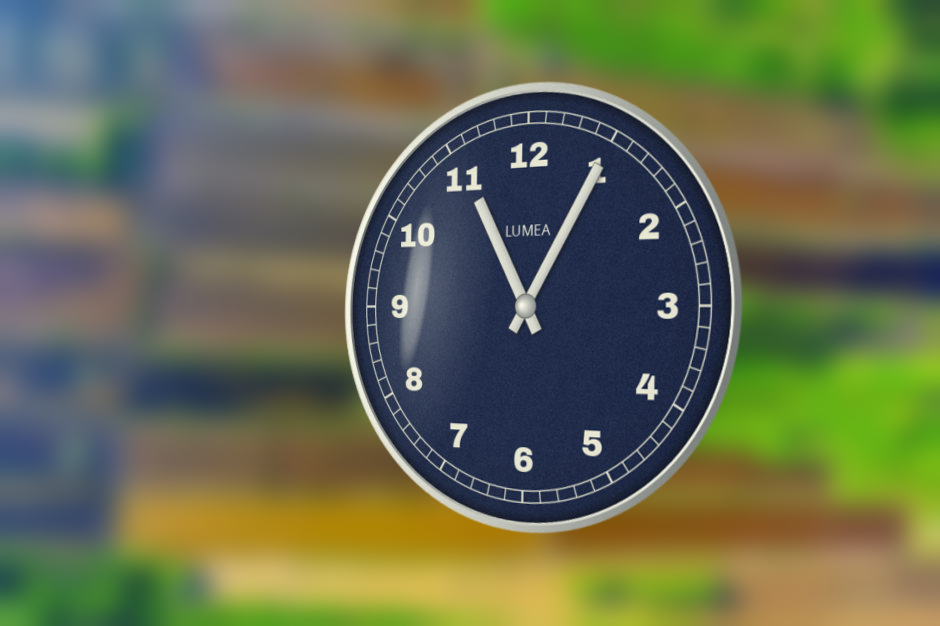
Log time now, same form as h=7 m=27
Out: h=11 m=5
